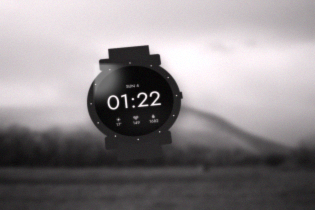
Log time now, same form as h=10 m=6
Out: h=1 m=22
